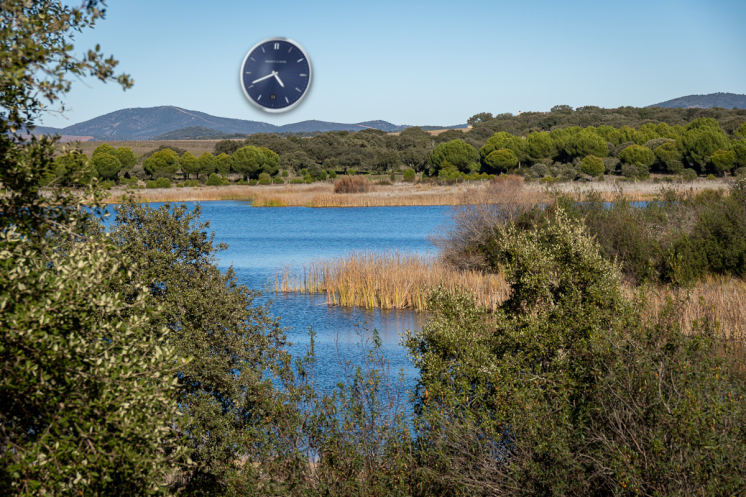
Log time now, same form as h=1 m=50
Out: h=4 m=41
